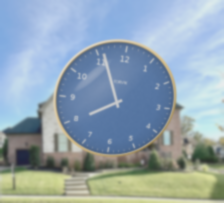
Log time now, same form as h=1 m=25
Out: h=7 m=56
